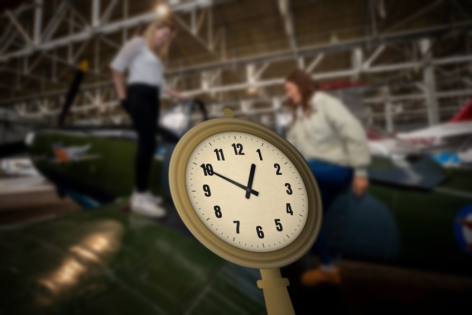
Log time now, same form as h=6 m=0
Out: h=12 m=50
